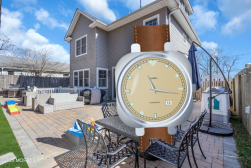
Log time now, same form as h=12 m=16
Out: h=11 m=17
